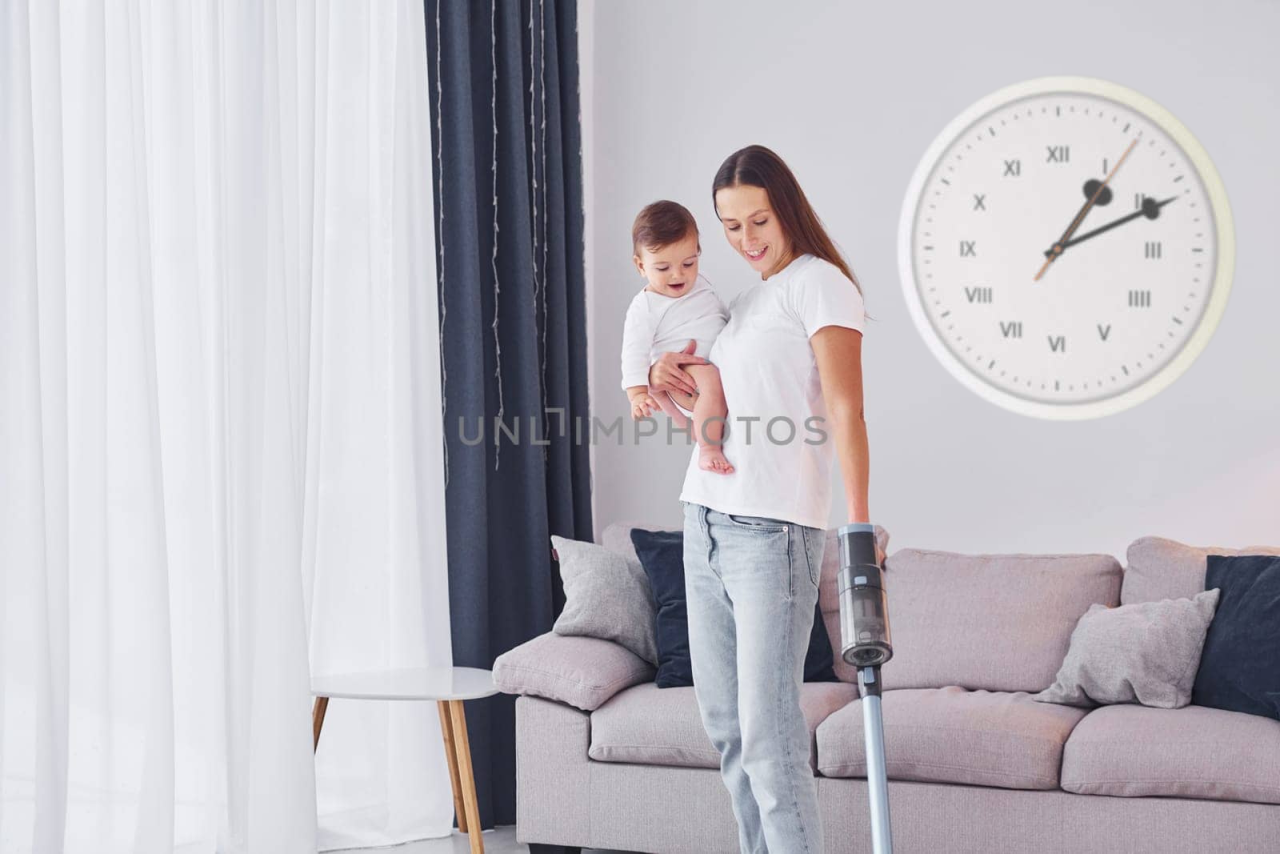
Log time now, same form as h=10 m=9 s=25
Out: h=1 m=11 s=6
